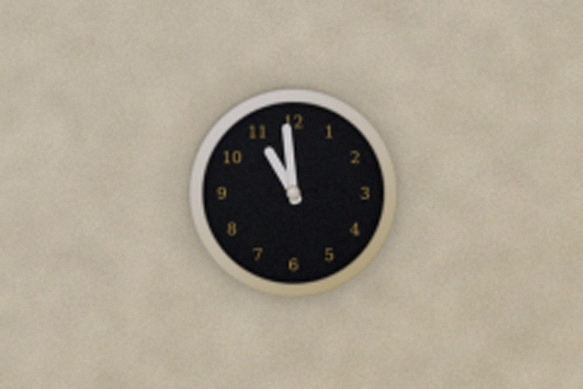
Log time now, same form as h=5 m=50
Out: h=10 m=59
